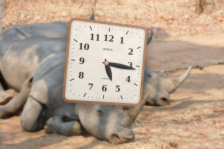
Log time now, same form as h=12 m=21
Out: h=5 m=16
